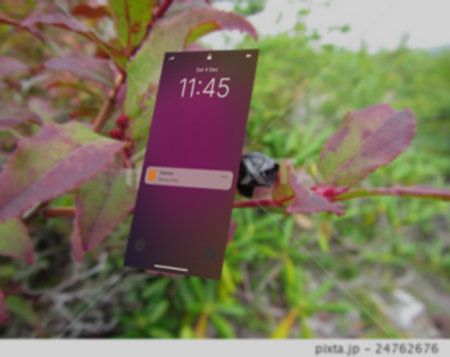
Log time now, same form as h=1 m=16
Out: h=11 m=45
